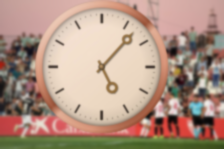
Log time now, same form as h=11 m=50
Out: h=5 m=7
